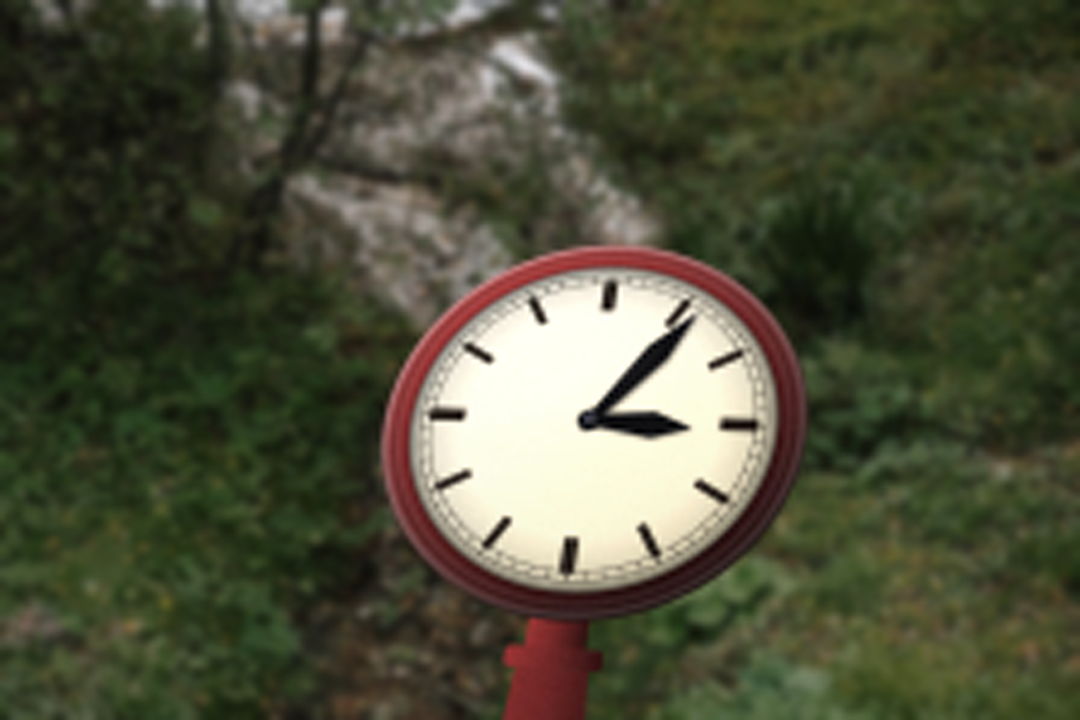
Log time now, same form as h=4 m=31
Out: h=3 m=6
